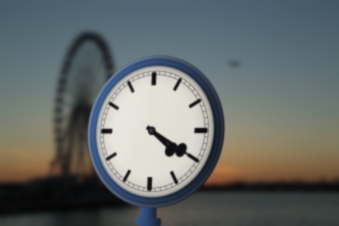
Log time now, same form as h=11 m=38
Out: h=4 m=20
